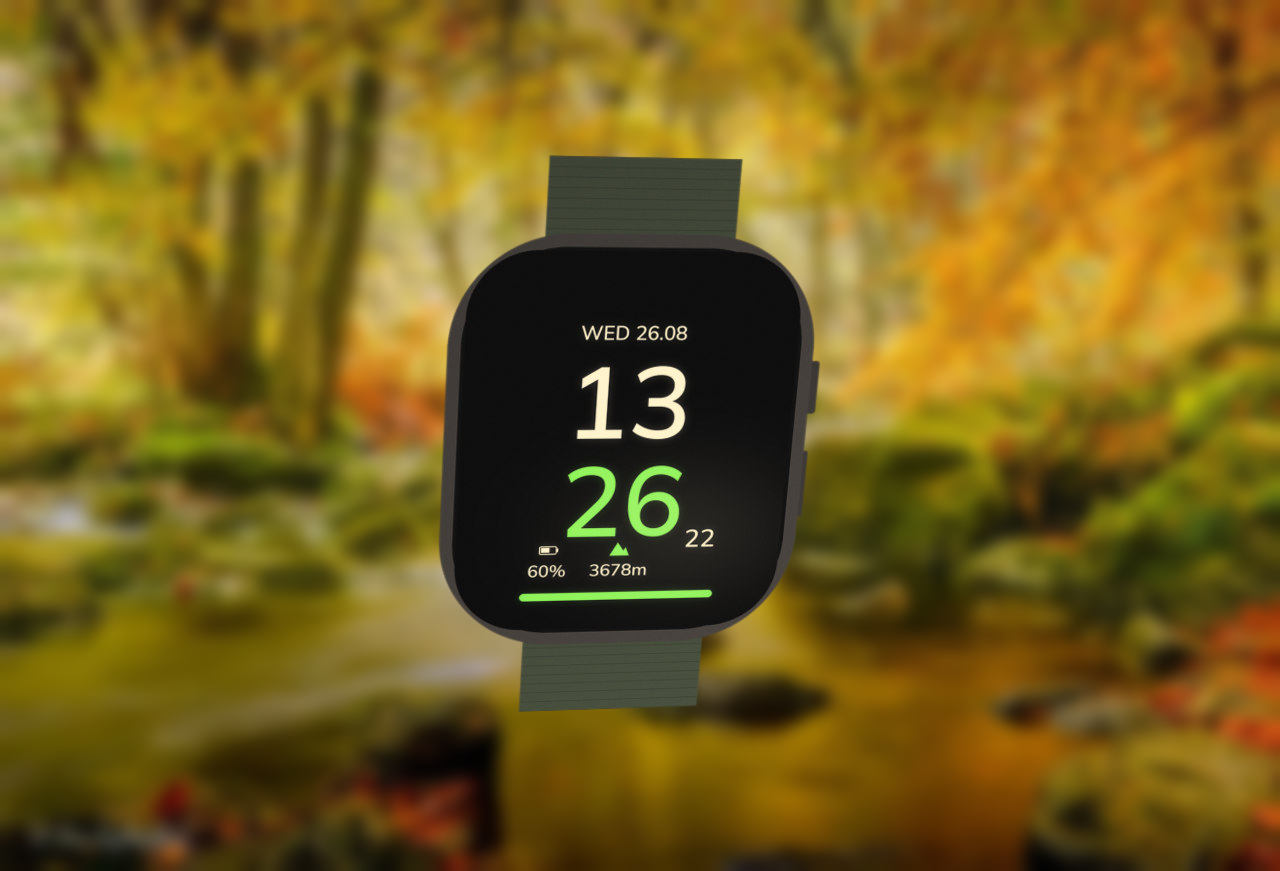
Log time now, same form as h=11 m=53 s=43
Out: h=13 m=26 s=22
